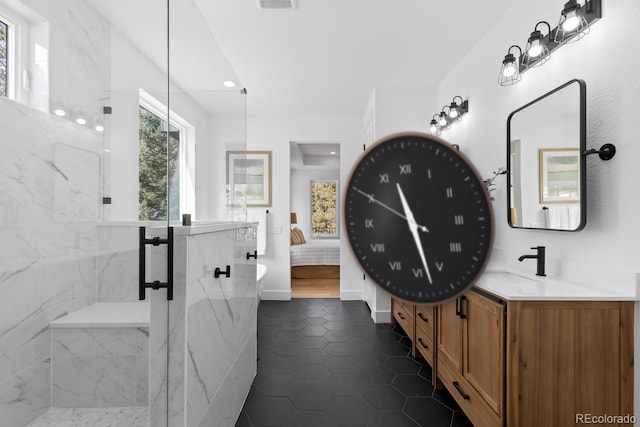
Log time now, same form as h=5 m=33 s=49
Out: h=11 m=27 s=50
